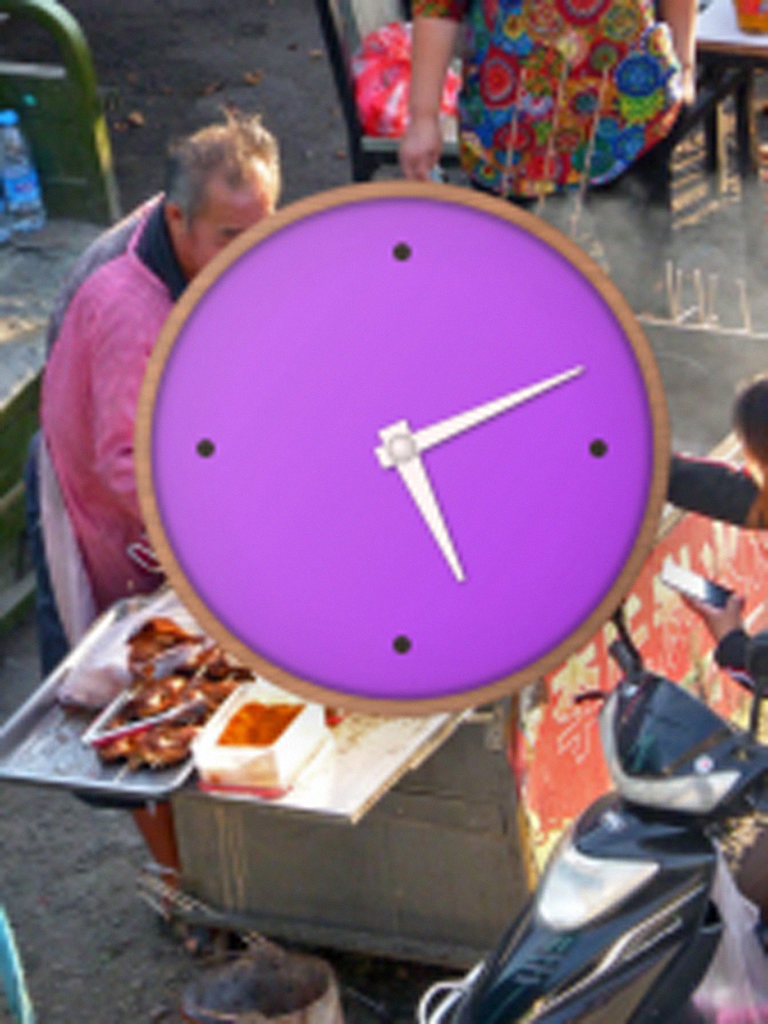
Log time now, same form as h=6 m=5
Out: h=5 m=11
